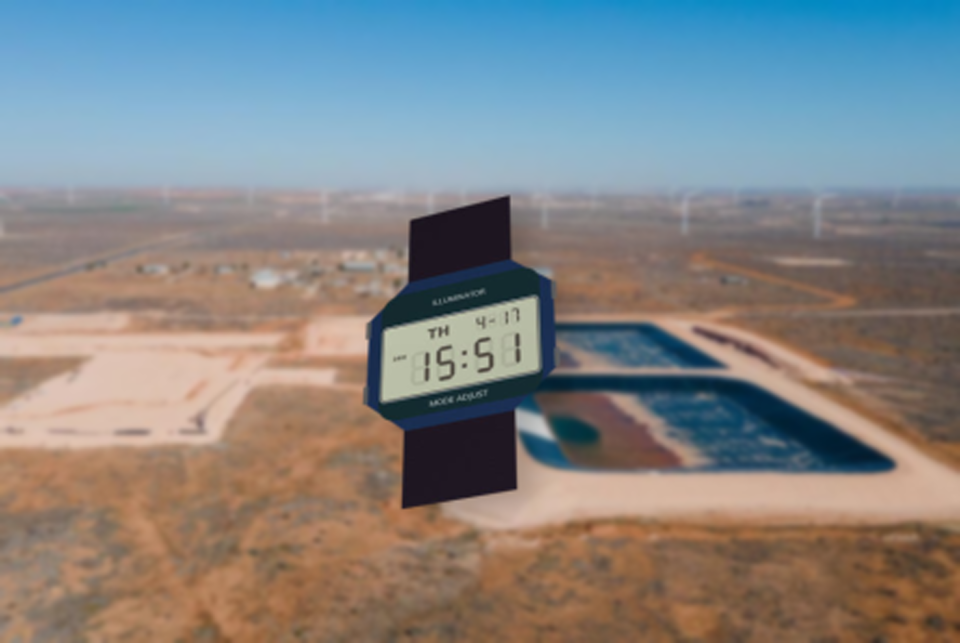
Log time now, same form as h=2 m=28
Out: h=15 m=51
